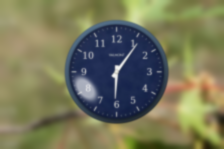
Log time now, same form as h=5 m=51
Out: h=6 m=6
